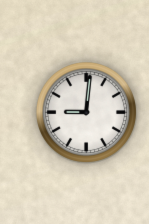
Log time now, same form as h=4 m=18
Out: h=9 m=1
